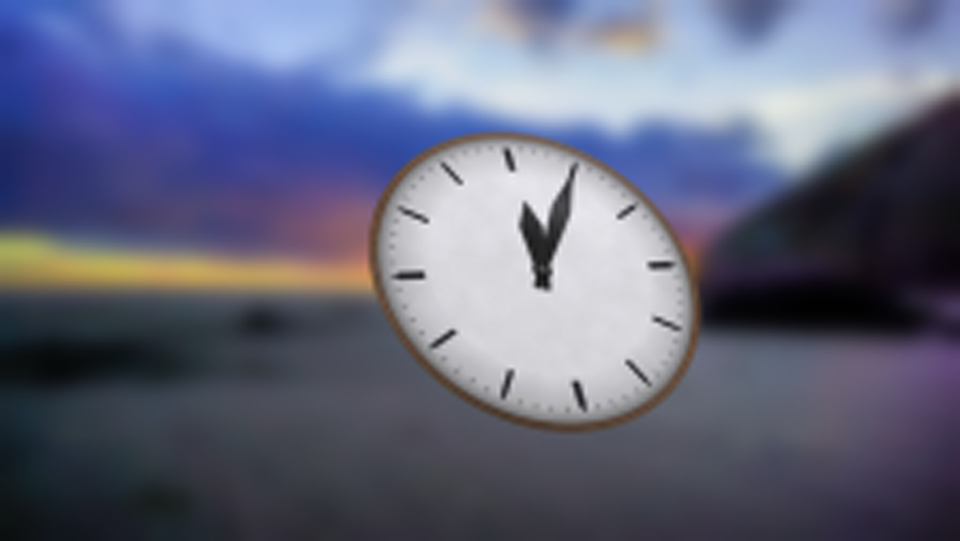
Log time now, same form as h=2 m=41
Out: h=12 m=5
